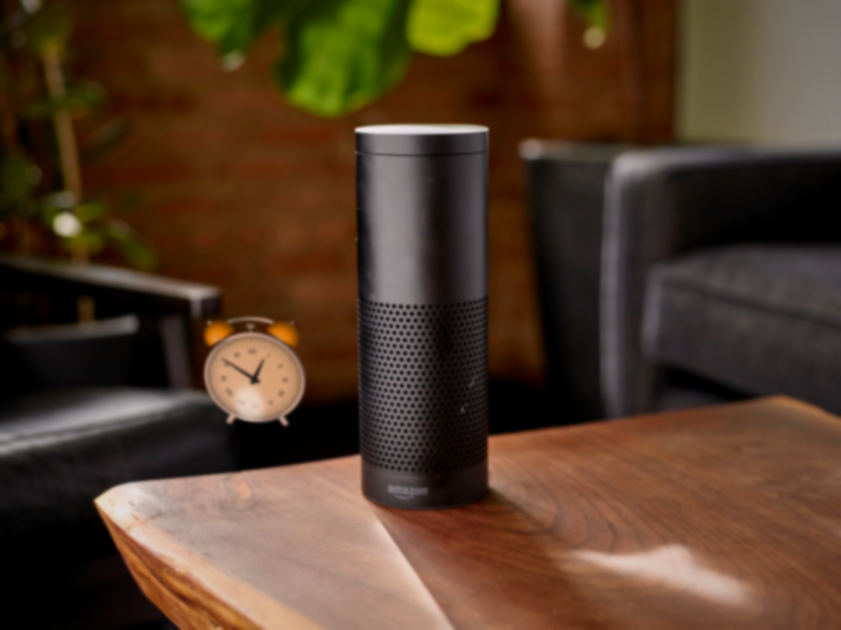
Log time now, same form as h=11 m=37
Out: h=12 m=51
